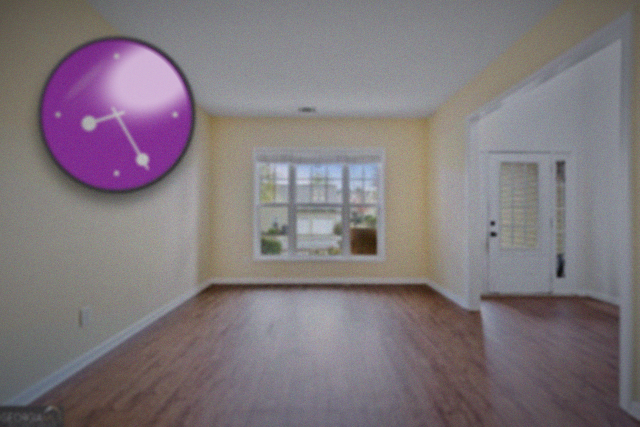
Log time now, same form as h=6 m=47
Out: h=8 m=25
